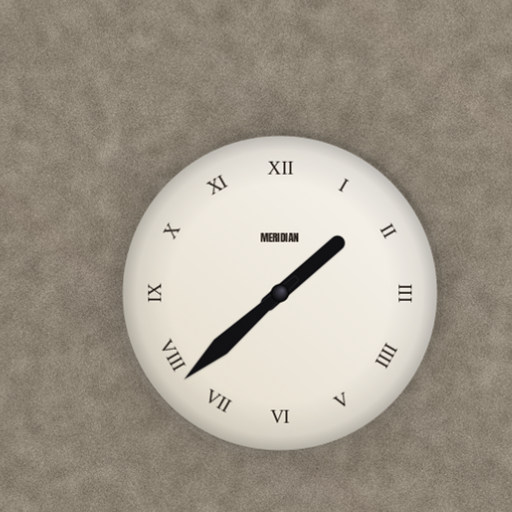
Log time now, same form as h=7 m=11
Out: h=1 m=38
